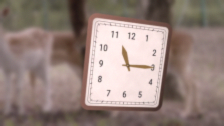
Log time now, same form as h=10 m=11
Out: h=11 m=15
